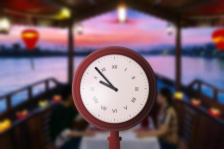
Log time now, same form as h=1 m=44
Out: h=9 m=53
